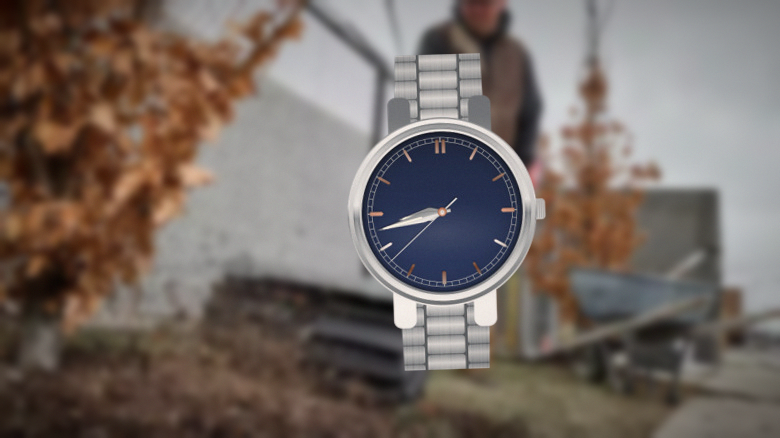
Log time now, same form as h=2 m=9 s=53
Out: h=8 m=42 s=38
